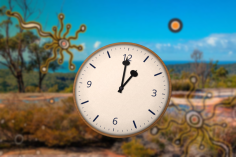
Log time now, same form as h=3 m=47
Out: h=1 m=0
